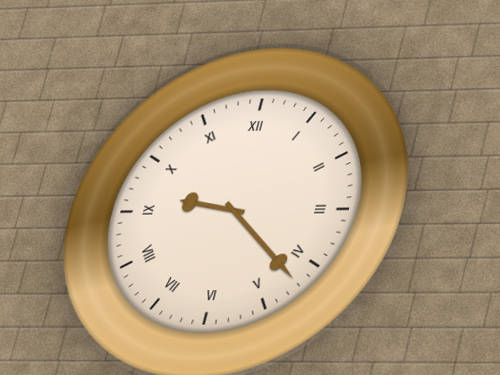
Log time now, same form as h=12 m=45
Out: h=9 m=22
